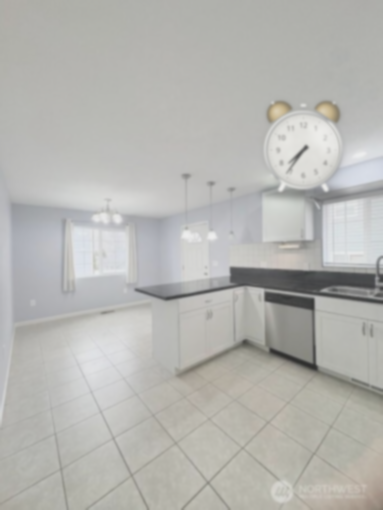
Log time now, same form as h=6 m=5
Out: h=7 m=36
